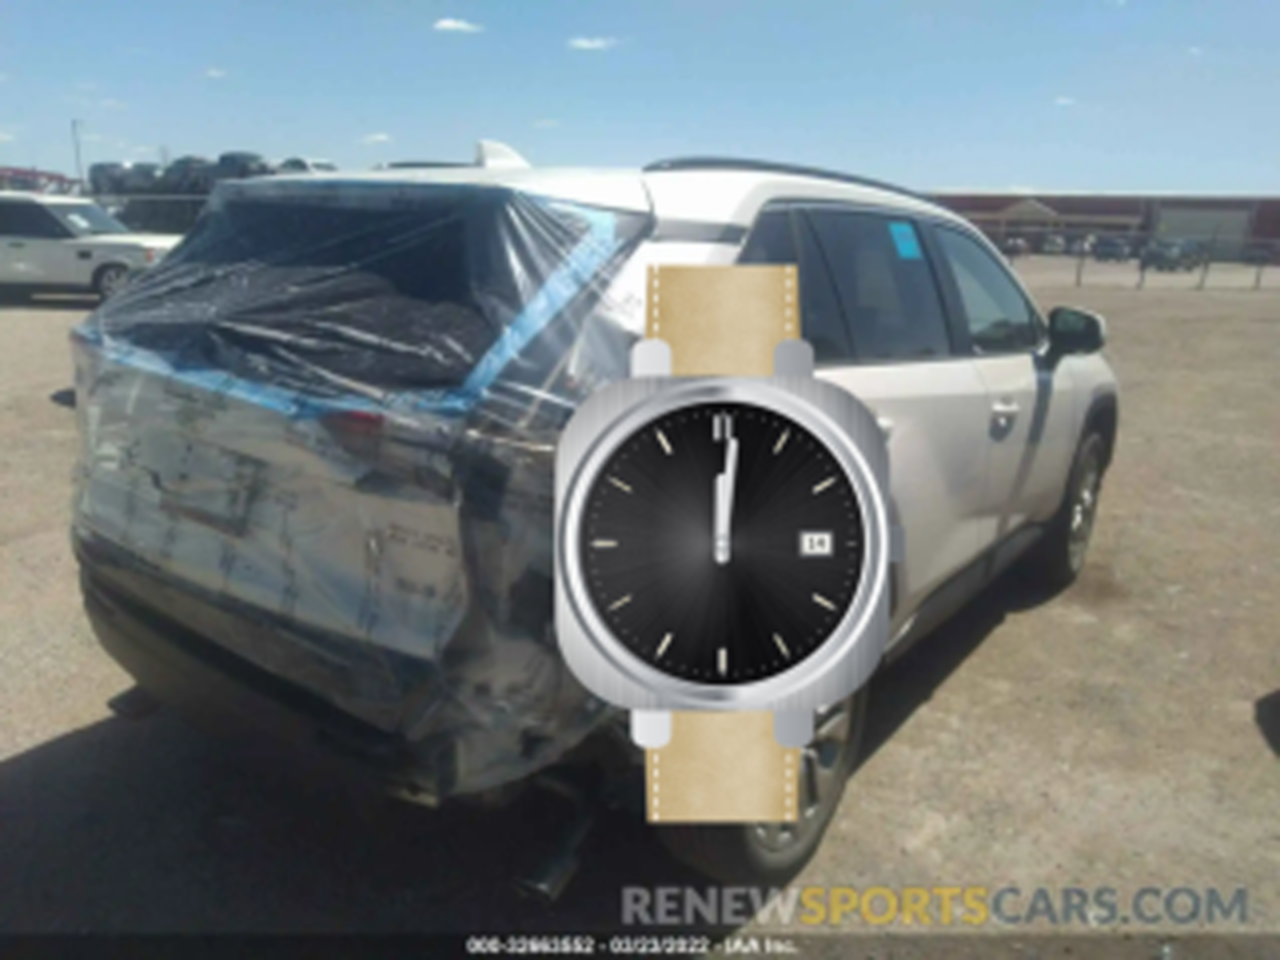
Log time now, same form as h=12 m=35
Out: h=12 m=1
